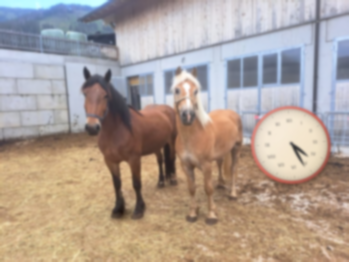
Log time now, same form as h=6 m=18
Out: h=4 m=26
